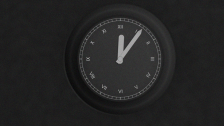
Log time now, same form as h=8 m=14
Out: h=12 m=6
